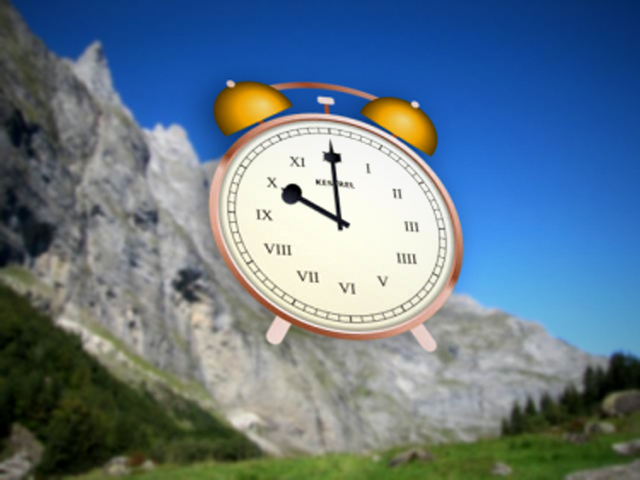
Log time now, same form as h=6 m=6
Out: h=10 m=0
